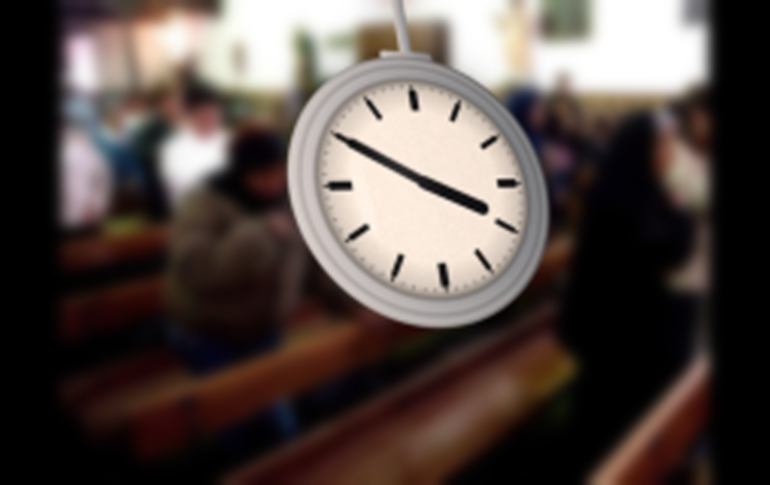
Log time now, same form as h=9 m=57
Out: h=3 m=50
